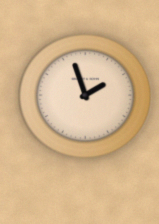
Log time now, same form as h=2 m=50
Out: h=1 m=57
